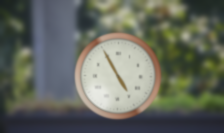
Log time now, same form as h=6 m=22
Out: h=4 m=55
